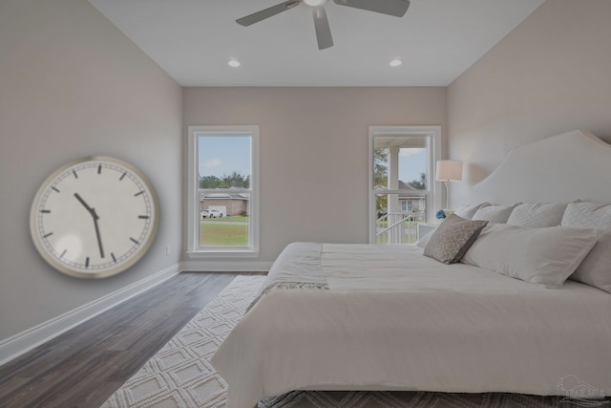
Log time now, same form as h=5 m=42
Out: h=10 m=27
